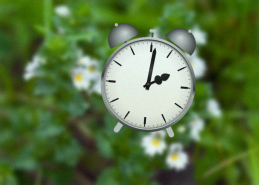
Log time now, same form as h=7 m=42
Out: h=2 m=1
